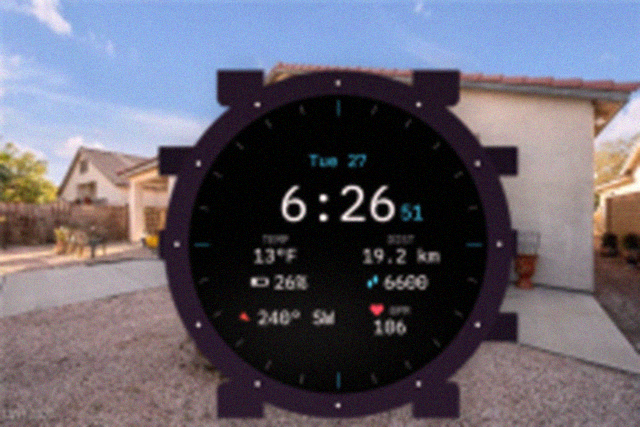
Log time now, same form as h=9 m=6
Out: h=6 m=26
